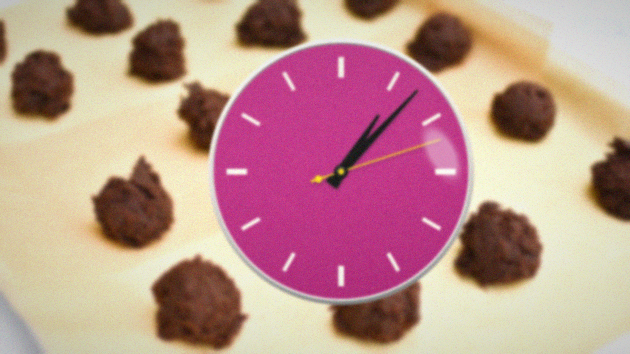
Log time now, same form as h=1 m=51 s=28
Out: h=1 m=7 s=12
